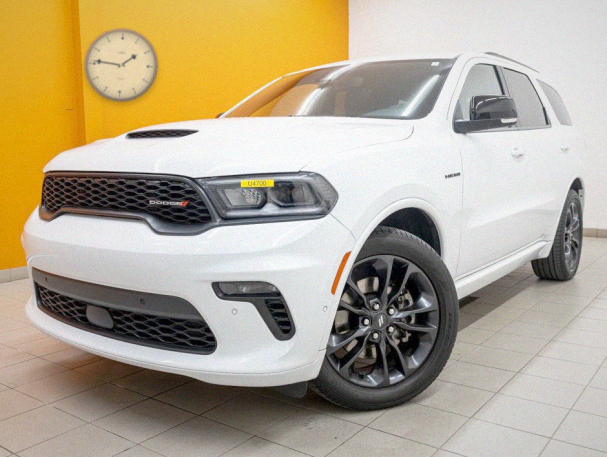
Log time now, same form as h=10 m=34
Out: h=1 m=46
